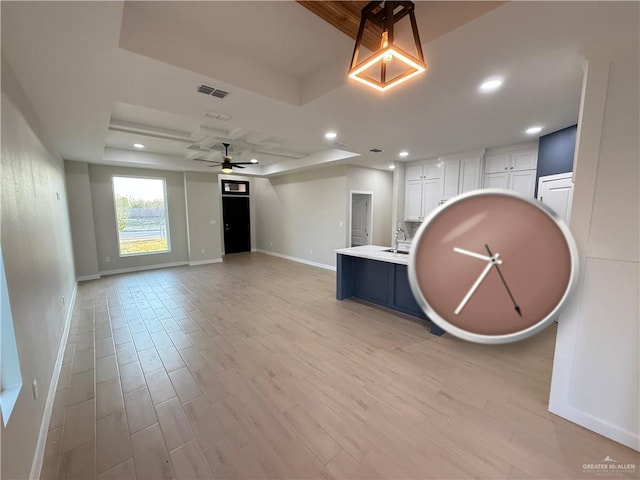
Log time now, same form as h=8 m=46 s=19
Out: h=9 m=35 s=26
